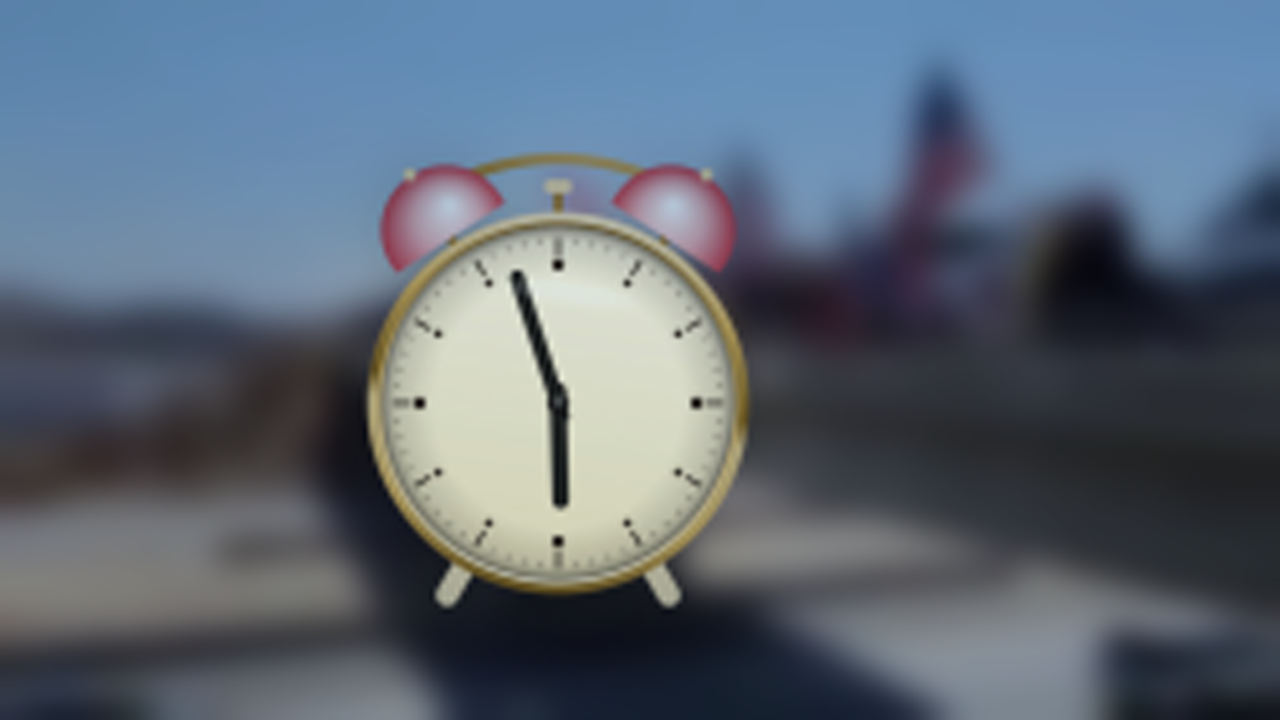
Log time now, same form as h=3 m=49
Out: h=5 m=57
